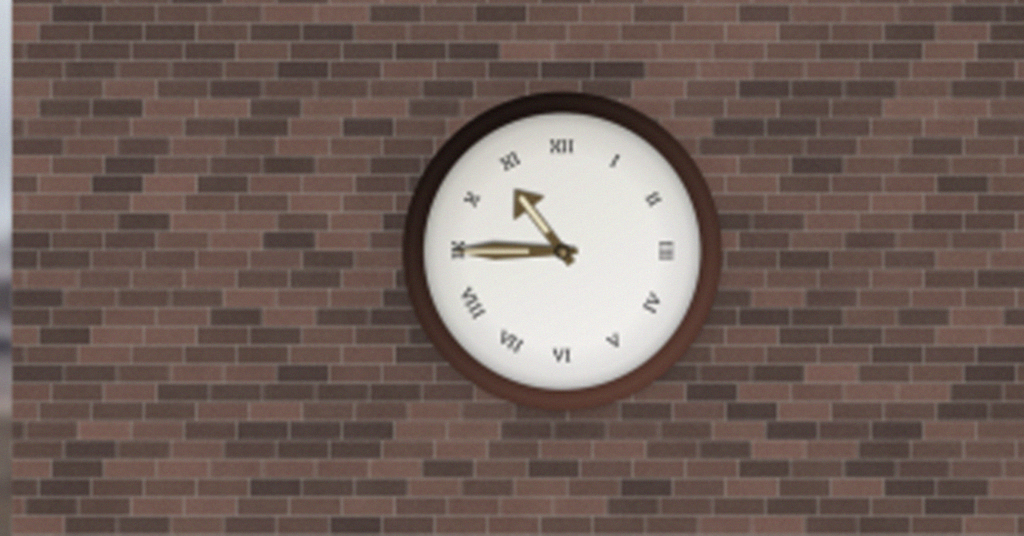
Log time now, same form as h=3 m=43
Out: h=10 m=45
